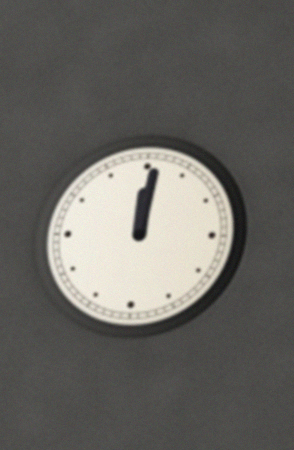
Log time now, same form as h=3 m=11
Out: h=12 m=1
